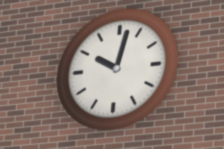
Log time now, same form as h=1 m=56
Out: h=10 m=2
